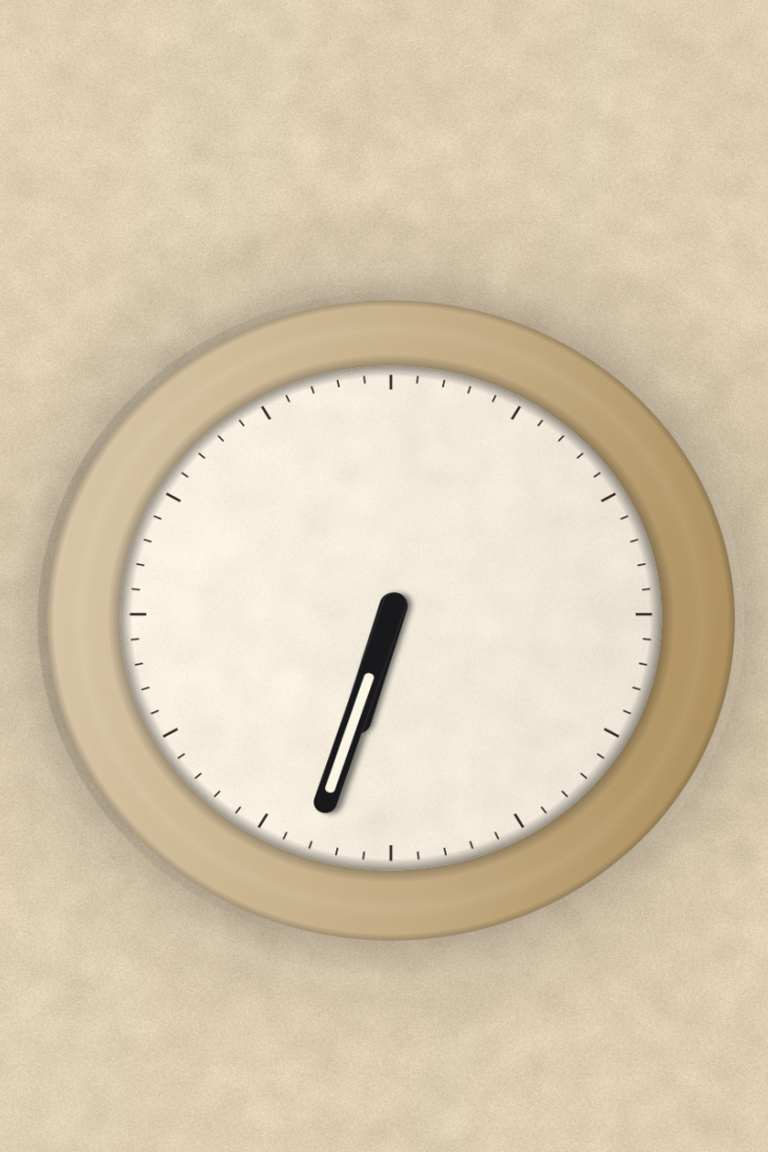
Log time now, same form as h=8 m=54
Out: h=6 m=33
